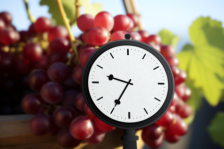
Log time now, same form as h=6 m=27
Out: h=9 m=35
